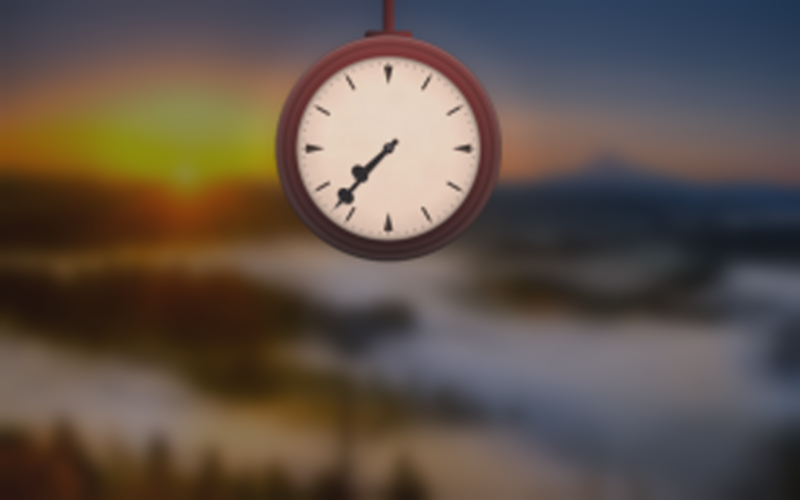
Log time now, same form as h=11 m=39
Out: h=7 m=37
